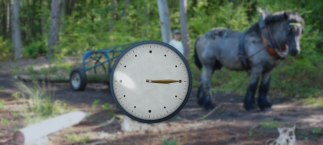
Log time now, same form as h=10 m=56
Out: h=3 m=15
